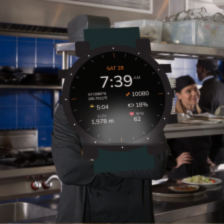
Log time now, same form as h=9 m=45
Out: h=7 m=39
